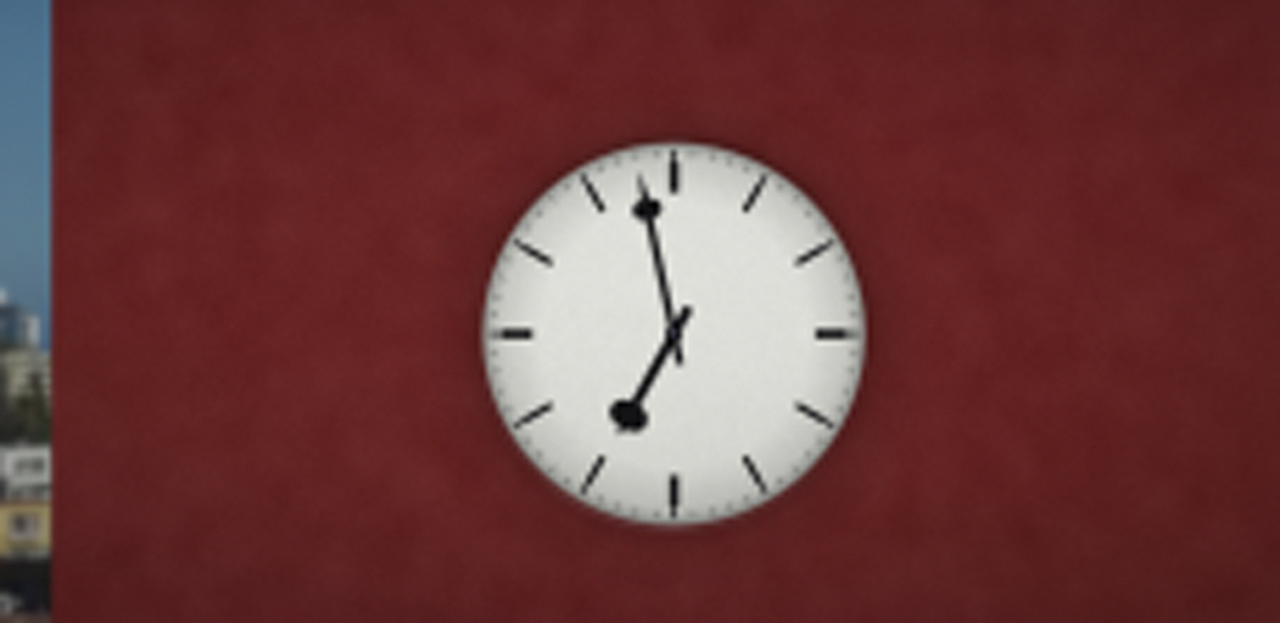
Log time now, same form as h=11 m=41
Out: h=6 m=58
